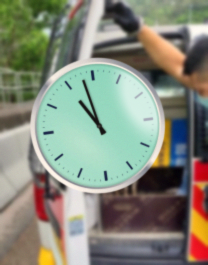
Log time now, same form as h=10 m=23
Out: h=10 m=58
